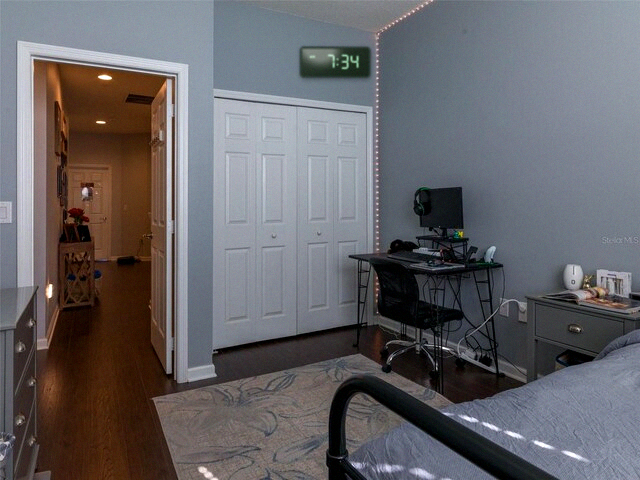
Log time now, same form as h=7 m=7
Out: h=7 m=34
